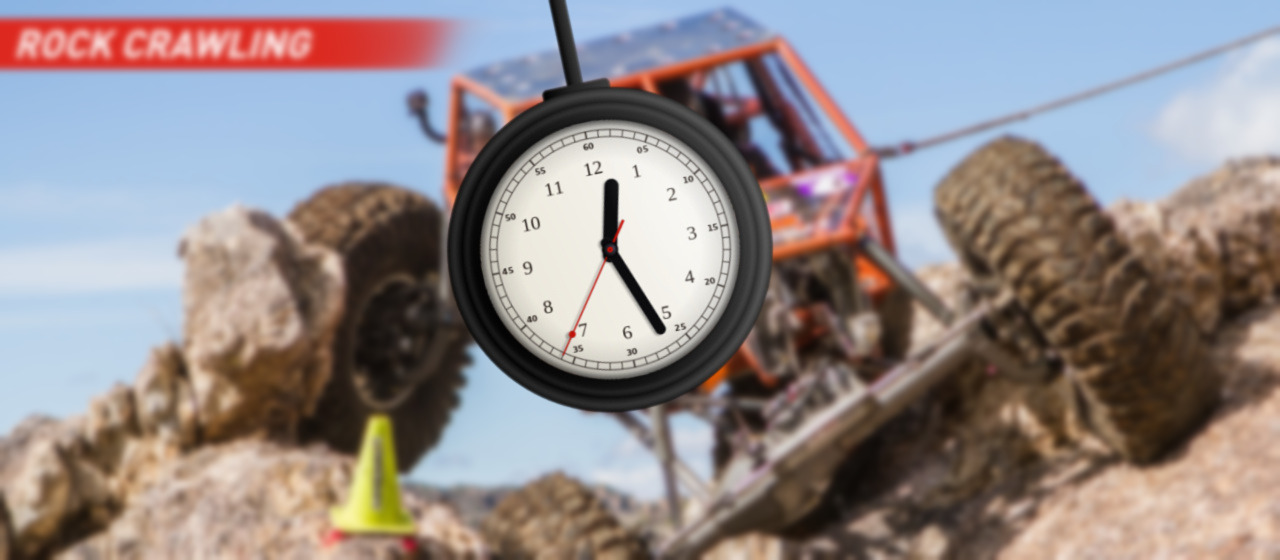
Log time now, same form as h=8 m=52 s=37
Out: h=12 m=26 s=36
